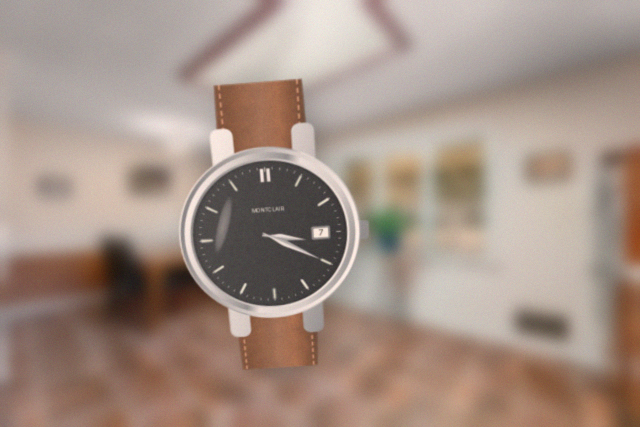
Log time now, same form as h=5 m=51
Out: h=3 m=20
